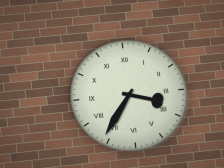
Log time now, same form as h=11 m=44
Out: h=3 m=36
